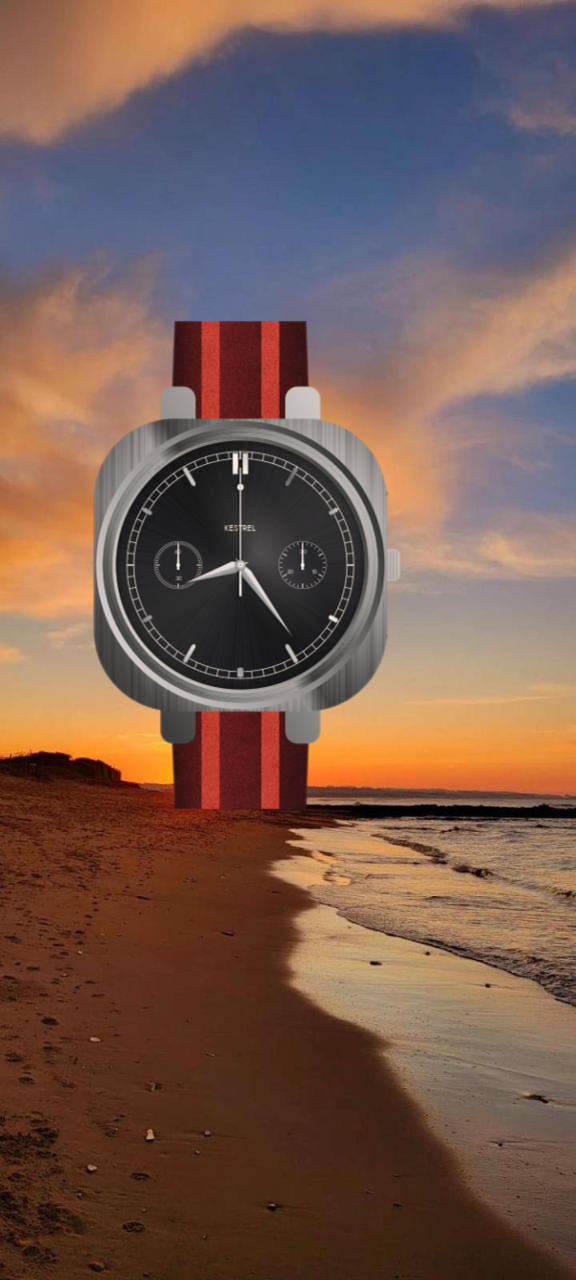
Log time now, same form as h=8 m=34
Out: h=8 m=24
